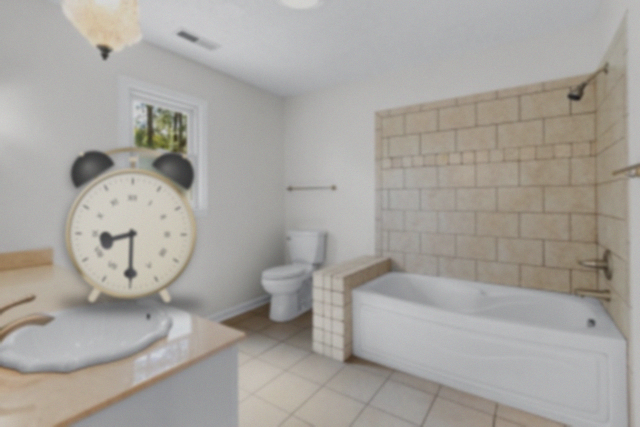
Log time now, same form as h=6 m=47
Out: h=8 m=30
